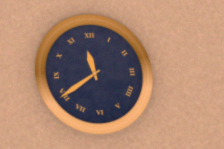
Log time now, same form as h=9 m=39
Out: h=11 m=40
